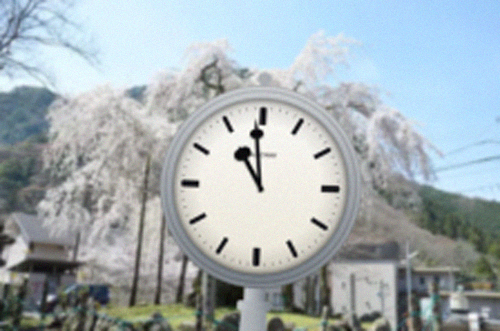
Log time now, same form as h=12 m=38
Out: h=10 m=59
